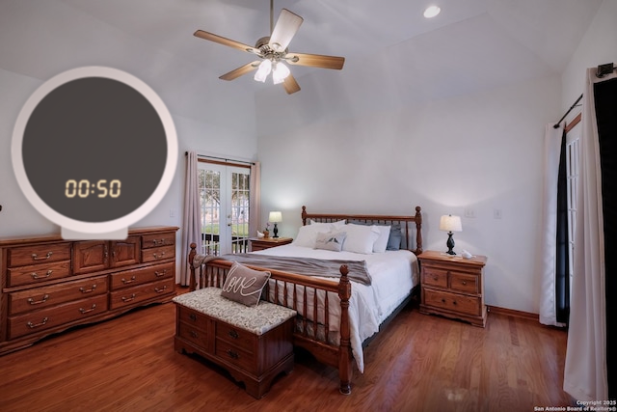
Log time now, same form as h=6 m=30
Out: h=0 m=50
